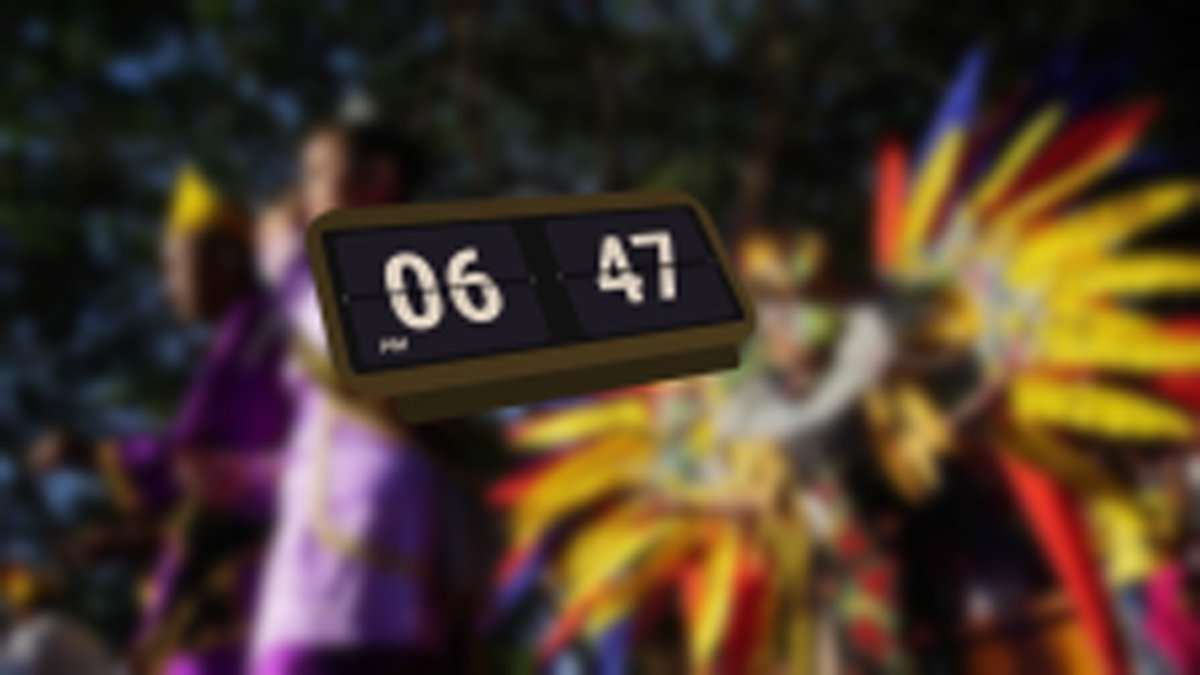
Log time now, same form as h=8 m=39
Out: h=6 m=47
